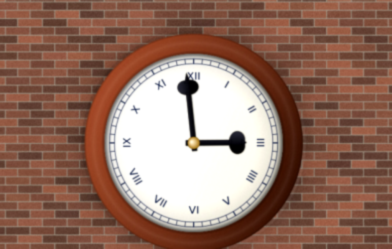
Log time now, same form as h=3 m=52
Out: h=2 m=59
